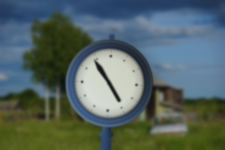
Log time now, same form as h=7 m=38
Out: h=4 m=54
